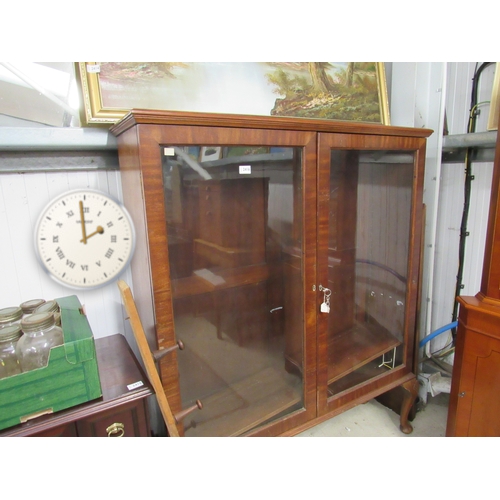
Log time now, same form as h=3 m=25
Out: h=1 m=59
